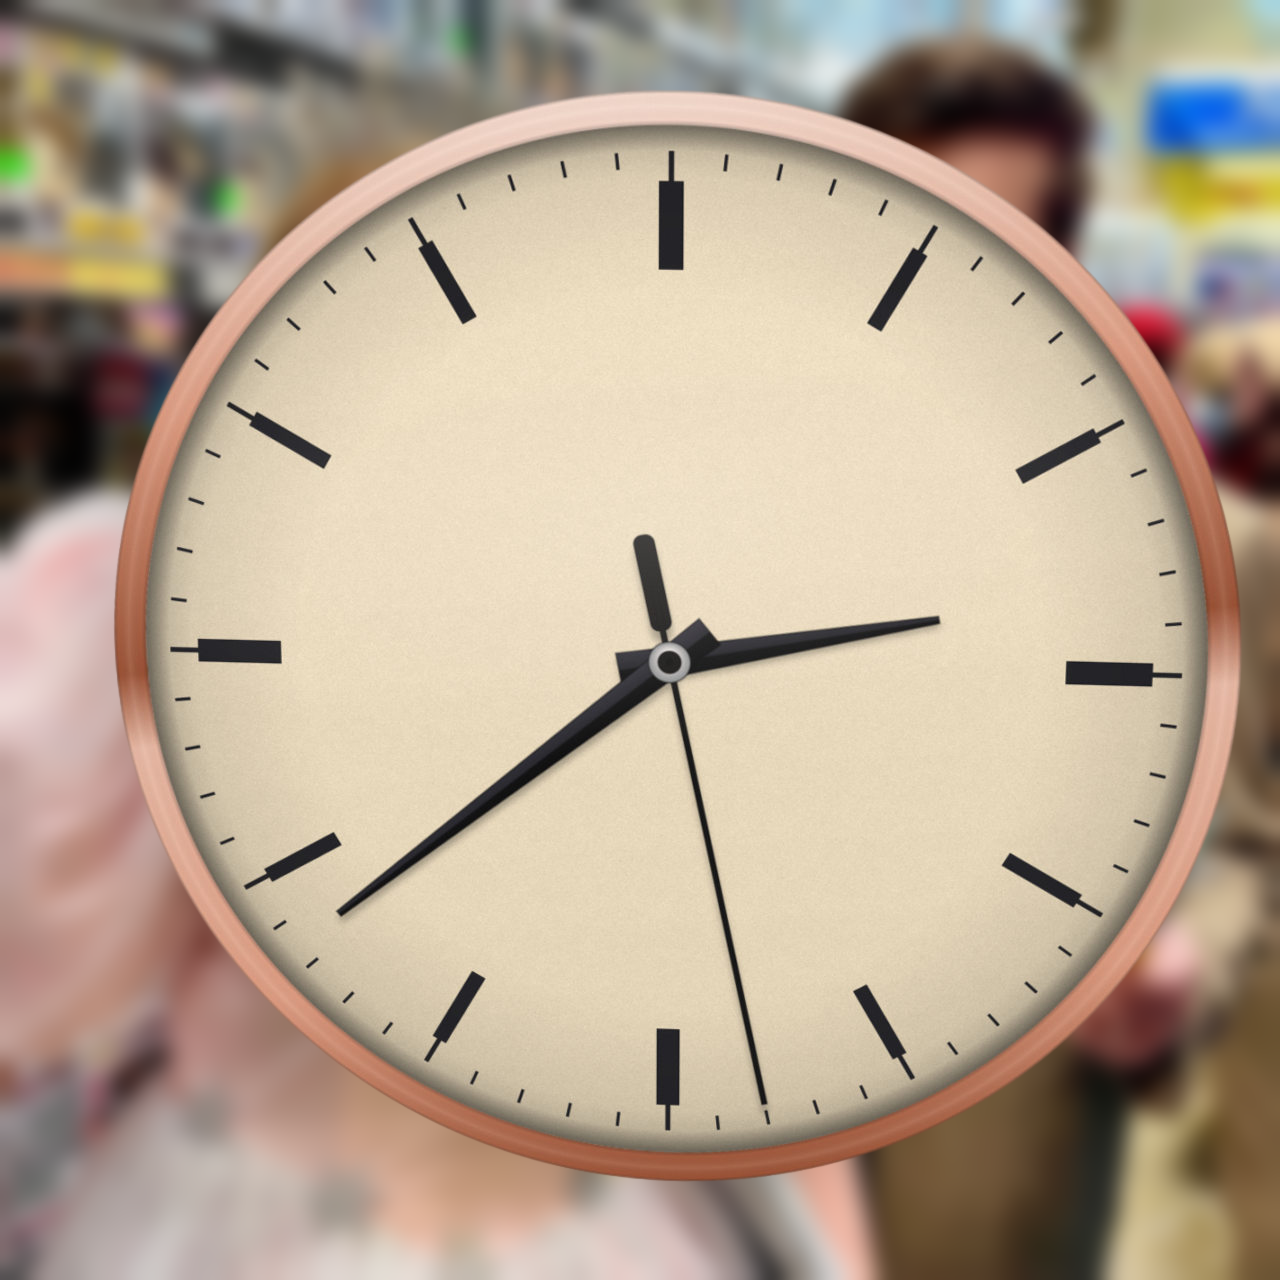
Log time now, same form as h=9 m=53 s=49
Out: h=2 m=38 s=28
